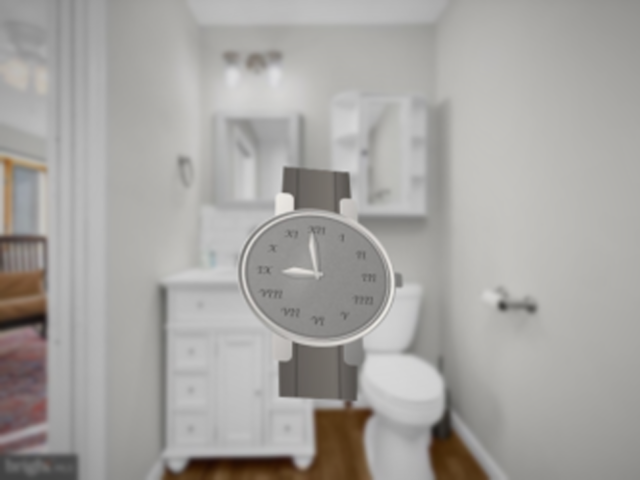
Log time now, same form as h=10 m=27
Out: h=8 m=59
